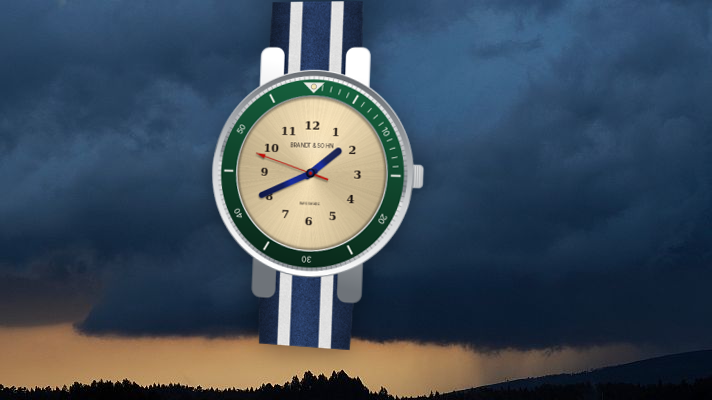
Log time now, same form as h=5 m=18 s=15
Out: h=1 m=40 s=48
